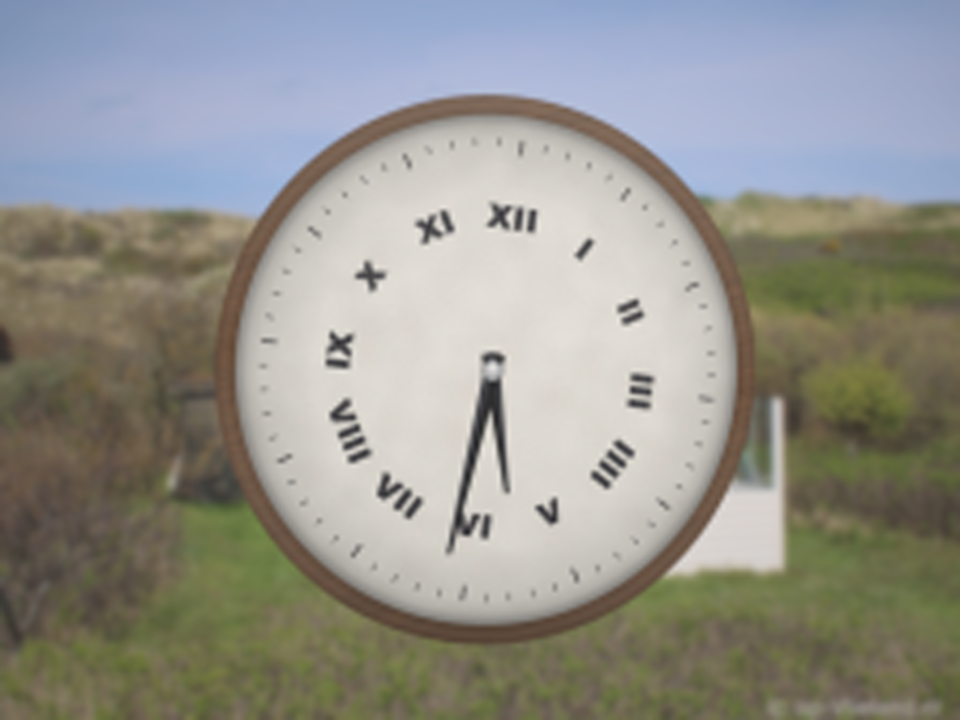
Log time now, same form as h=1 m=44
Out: h=5 m=31
